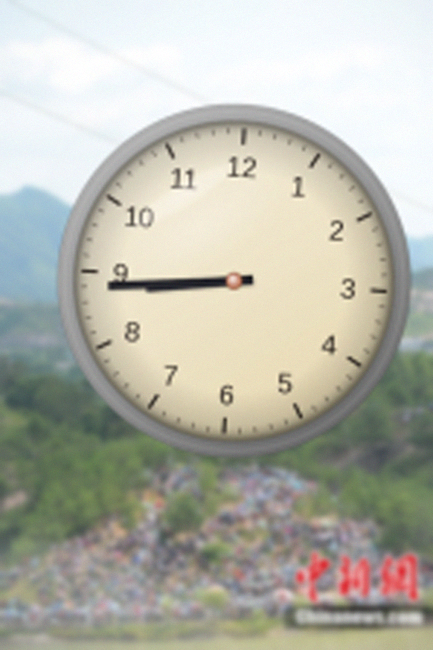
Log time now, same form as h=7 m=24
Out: h=8 m=44
